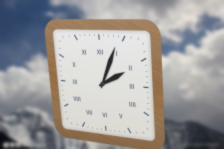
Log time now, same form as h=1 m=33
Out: h=2 m=4
